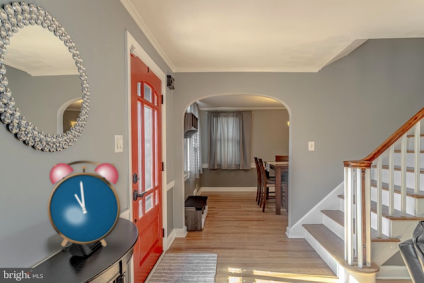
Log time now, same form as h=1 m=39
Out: h=10 m=59
